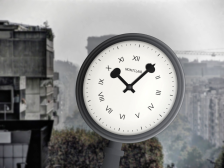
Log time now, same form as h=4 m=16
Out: h=10 m=6
